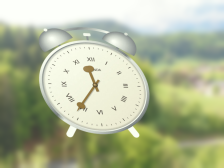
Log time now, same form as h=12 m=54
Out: h=11 m=36
